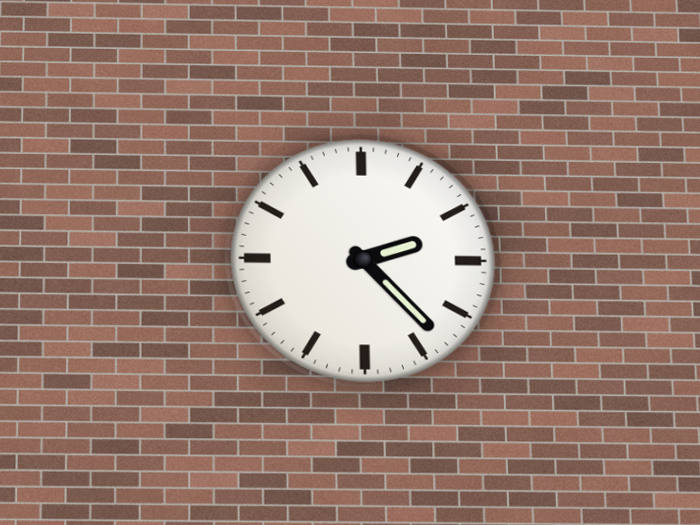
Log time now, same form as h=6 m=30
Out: h=2 m=23
